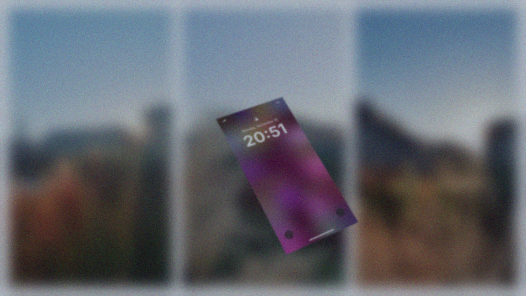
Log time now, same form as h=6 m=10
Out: h=20 m=51
